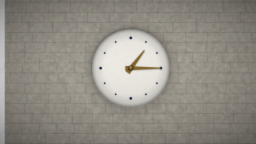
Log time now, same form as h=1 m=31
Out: h=1 m=15
